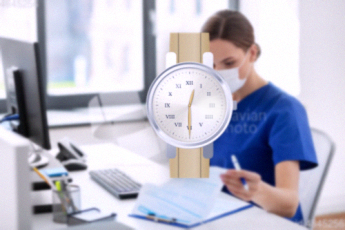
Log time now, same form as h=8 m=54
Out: h=12 m=30
